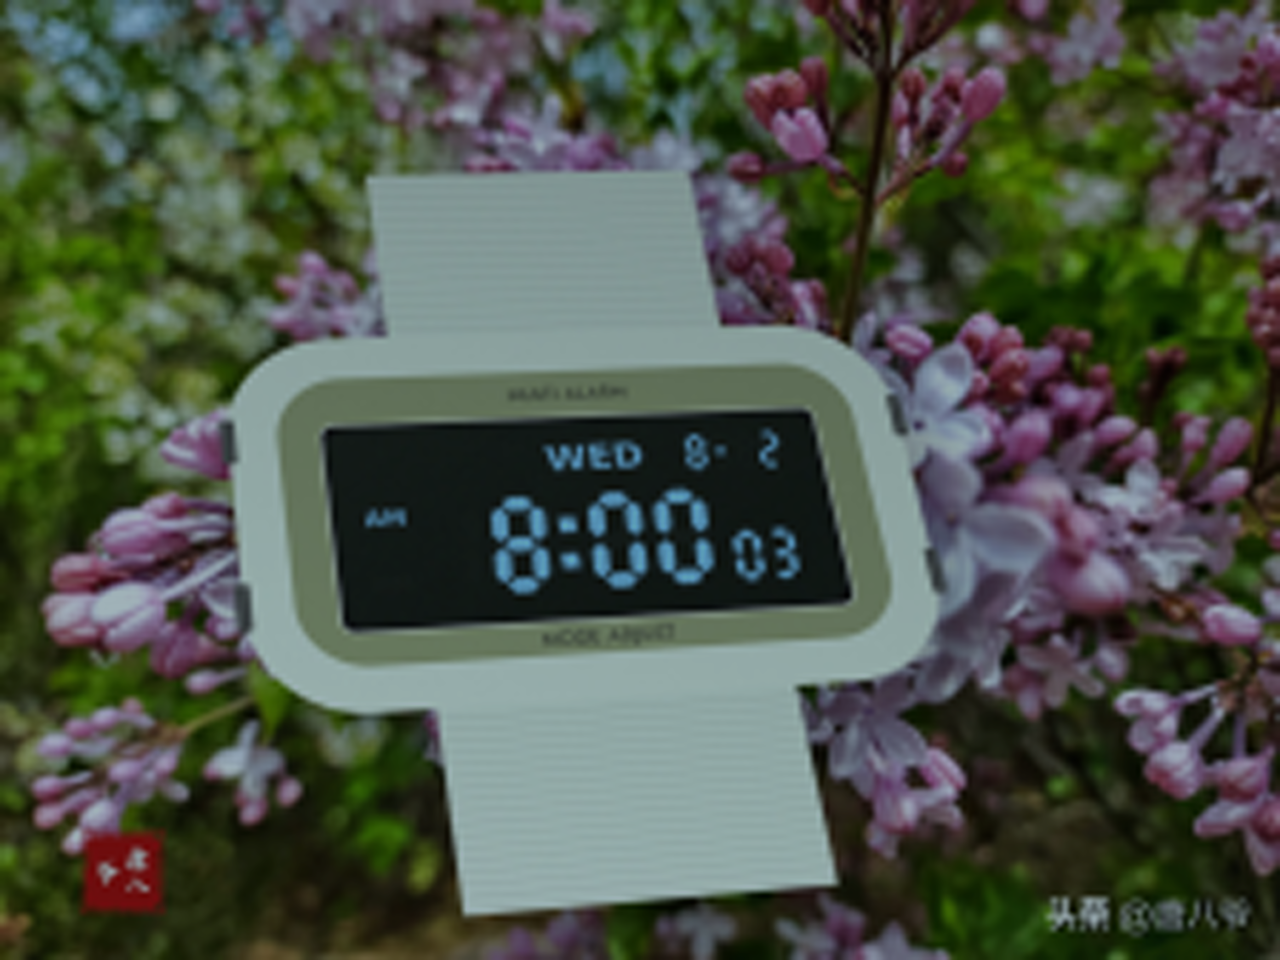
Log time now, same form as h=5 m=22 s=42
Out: h=8 m=0 s=3
